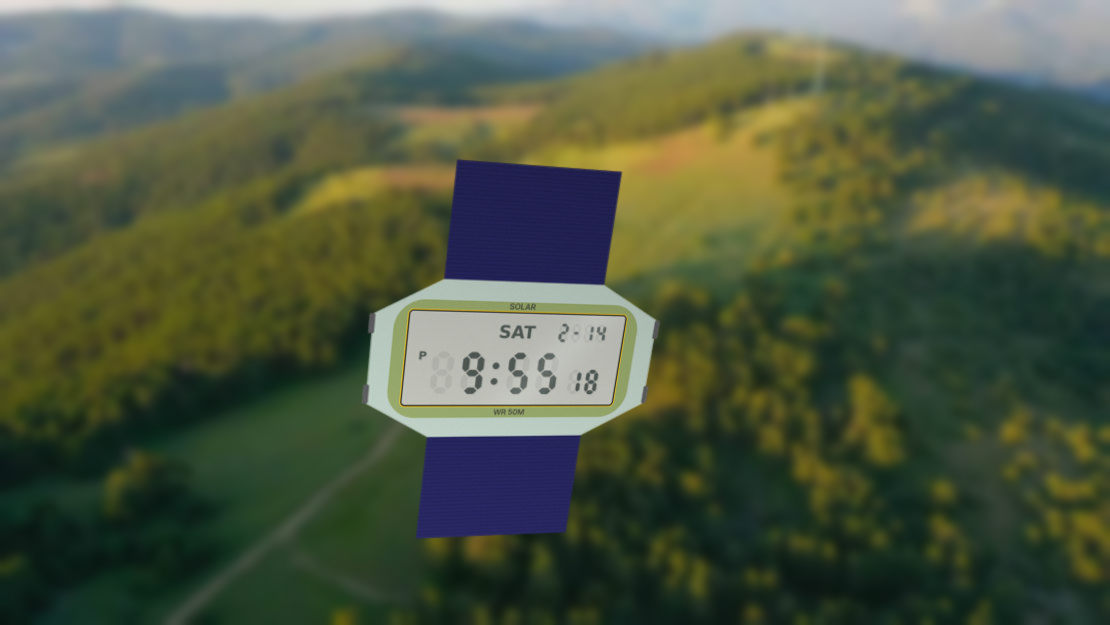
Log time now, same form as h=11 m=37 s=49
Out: h=9 m=55 s=18
